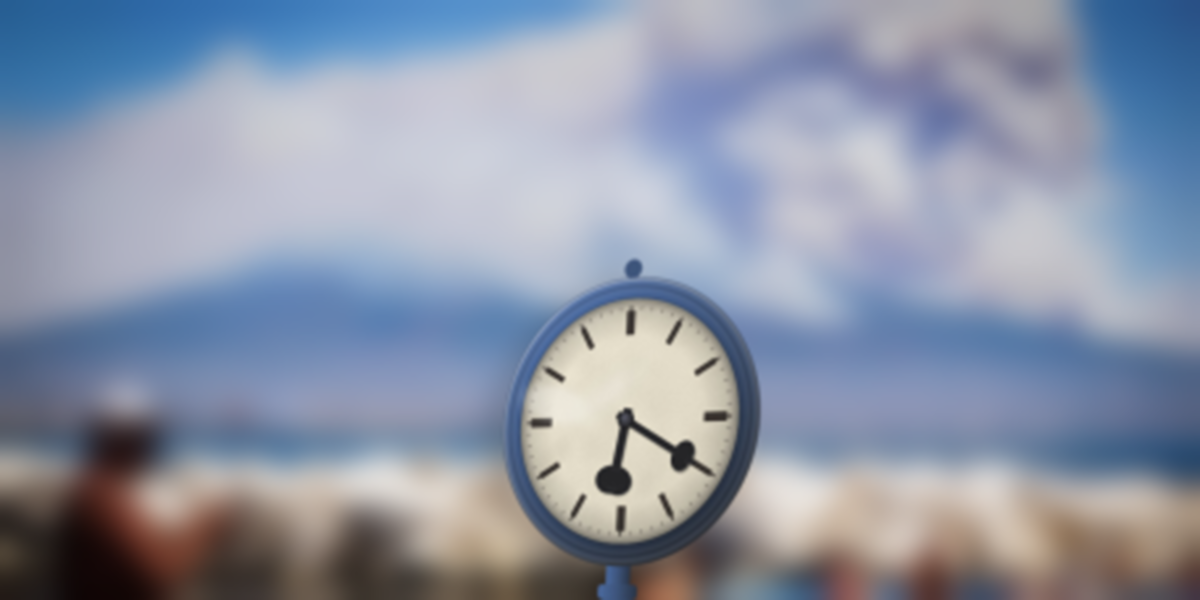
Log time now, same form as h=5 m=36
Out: h=6 m=20
